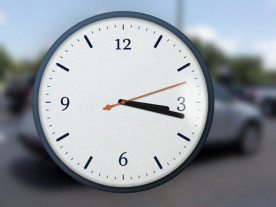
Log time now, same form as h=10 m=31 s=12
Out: h=3 m=17 s=12
